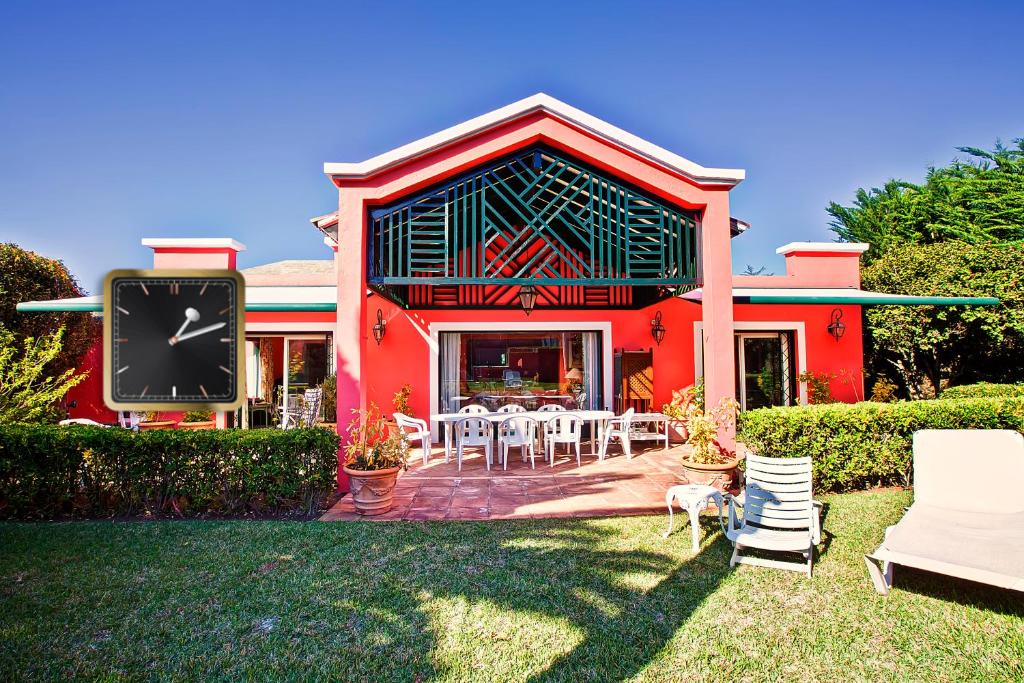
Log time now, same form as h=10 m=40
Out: h=1 m=12
